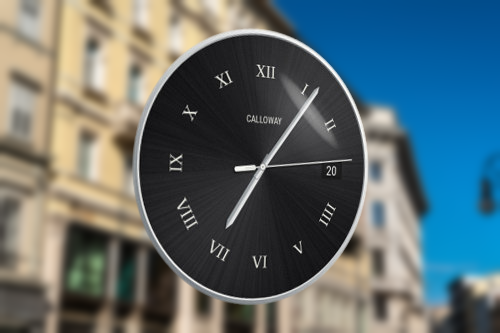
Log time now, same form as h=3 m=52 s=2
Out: h=7 m=6 s=14
